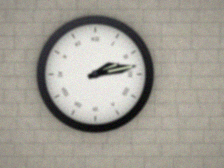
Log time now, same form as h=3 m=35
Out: h=2 m=13
